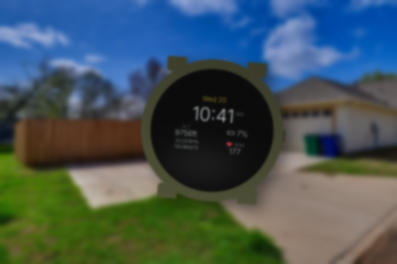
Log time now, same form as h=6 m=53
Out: h=10 m=41
